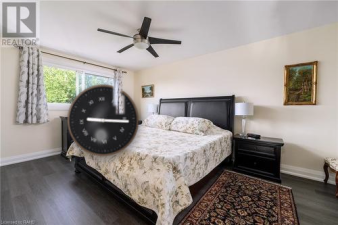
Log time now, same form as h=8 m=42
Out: h=9 m=16
